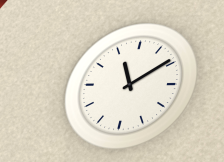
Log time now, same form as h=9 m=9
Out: h=11 m=9
